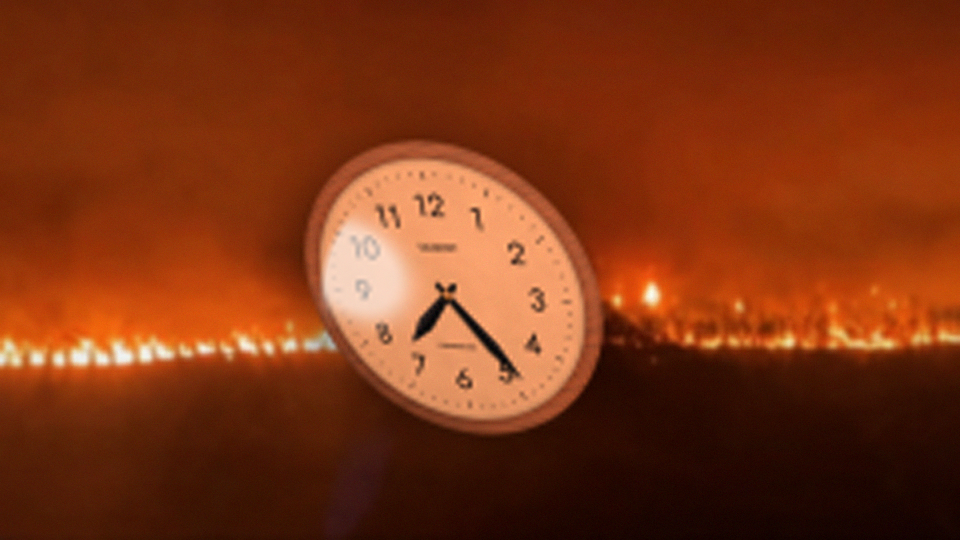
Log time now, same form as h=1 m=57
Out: h=7 m=24
